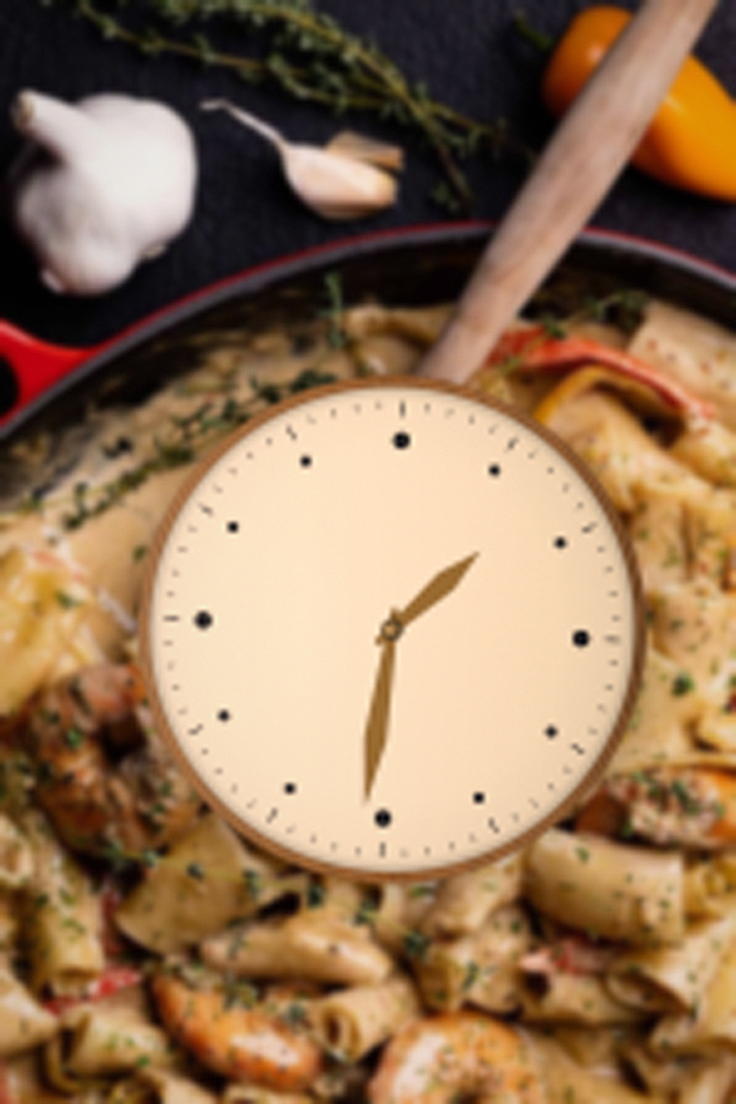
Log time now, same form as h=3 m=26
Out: h=1 m=31
